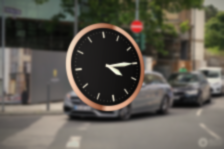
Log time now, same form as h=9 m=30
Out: h=4 m=15
